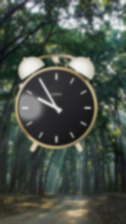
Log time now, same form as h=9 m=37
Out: h=9 m=55
